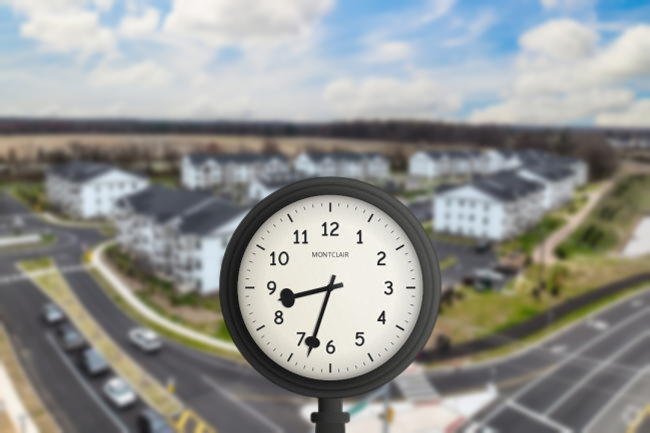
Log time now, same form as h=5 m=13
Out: h=8 m=33
